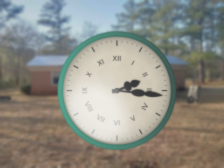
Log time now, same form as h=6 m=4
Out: h=2 m=16
